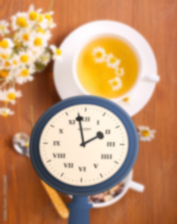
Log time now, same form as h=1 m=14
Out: h=1 m=58
